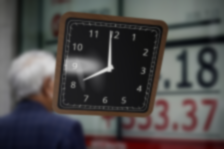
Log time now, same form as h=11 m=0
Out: h=7 m=59
